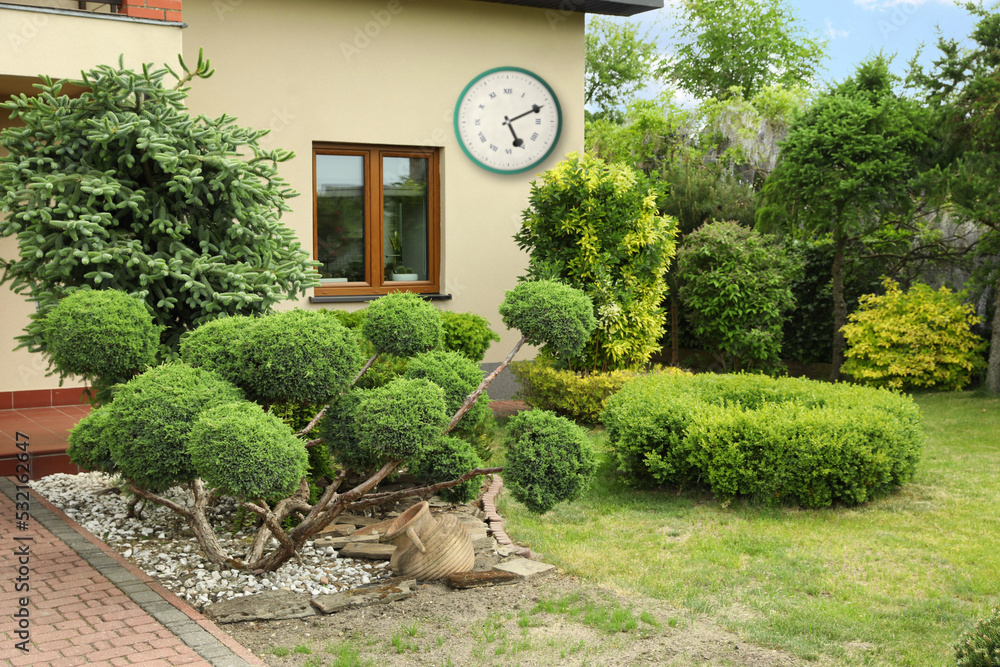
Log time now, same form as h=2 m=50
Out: h=5 m=11
